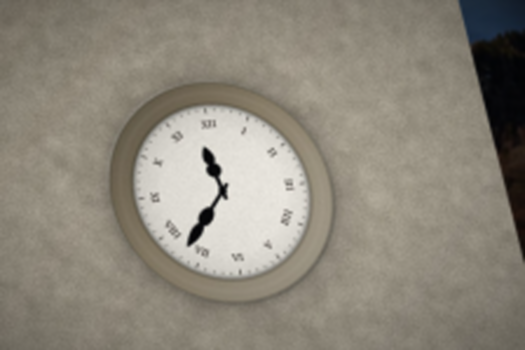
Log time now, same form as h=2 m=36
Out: h=11 m=37
